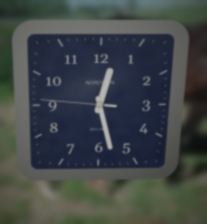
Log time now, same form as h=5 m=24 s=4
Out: h=12 m=27 s=46
